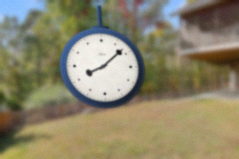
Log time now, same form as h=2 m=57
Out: h=8 m=8
